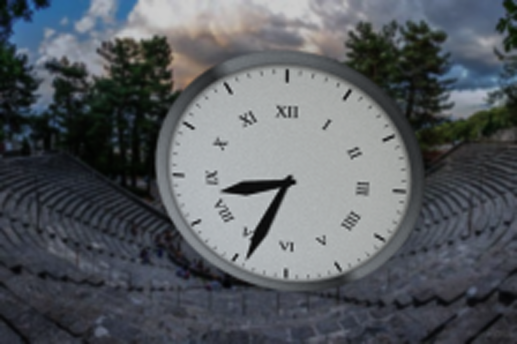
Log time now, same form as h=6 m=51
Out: h=8 m=34
